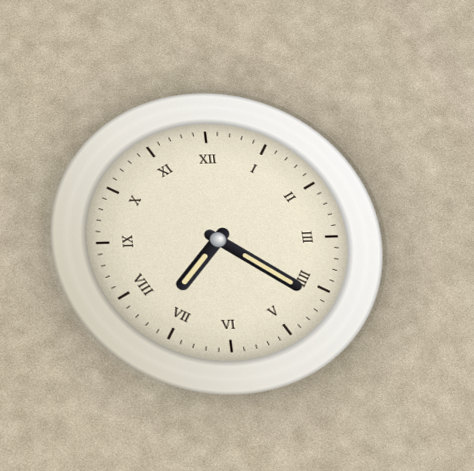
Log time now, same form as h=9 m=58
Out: h=7 m=21
